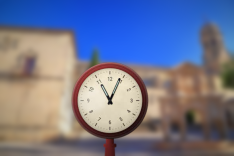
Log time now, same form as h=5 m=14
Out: h=11 m=4
